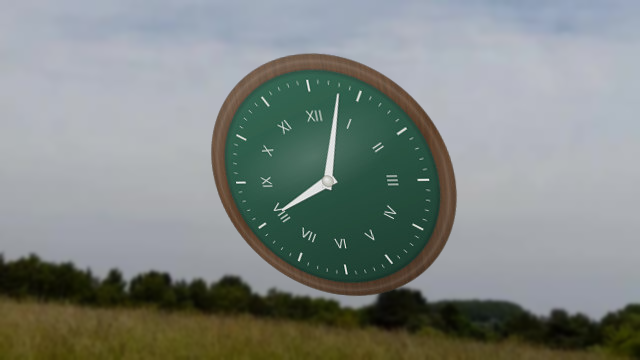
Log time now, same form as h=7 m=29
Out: h=8 m=3
